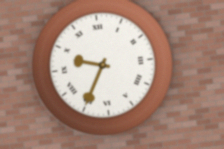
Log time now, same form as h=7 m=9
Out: h=9 m=35
